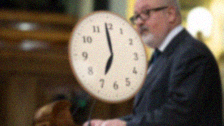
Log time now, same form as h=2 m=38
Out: h=6 m=59
